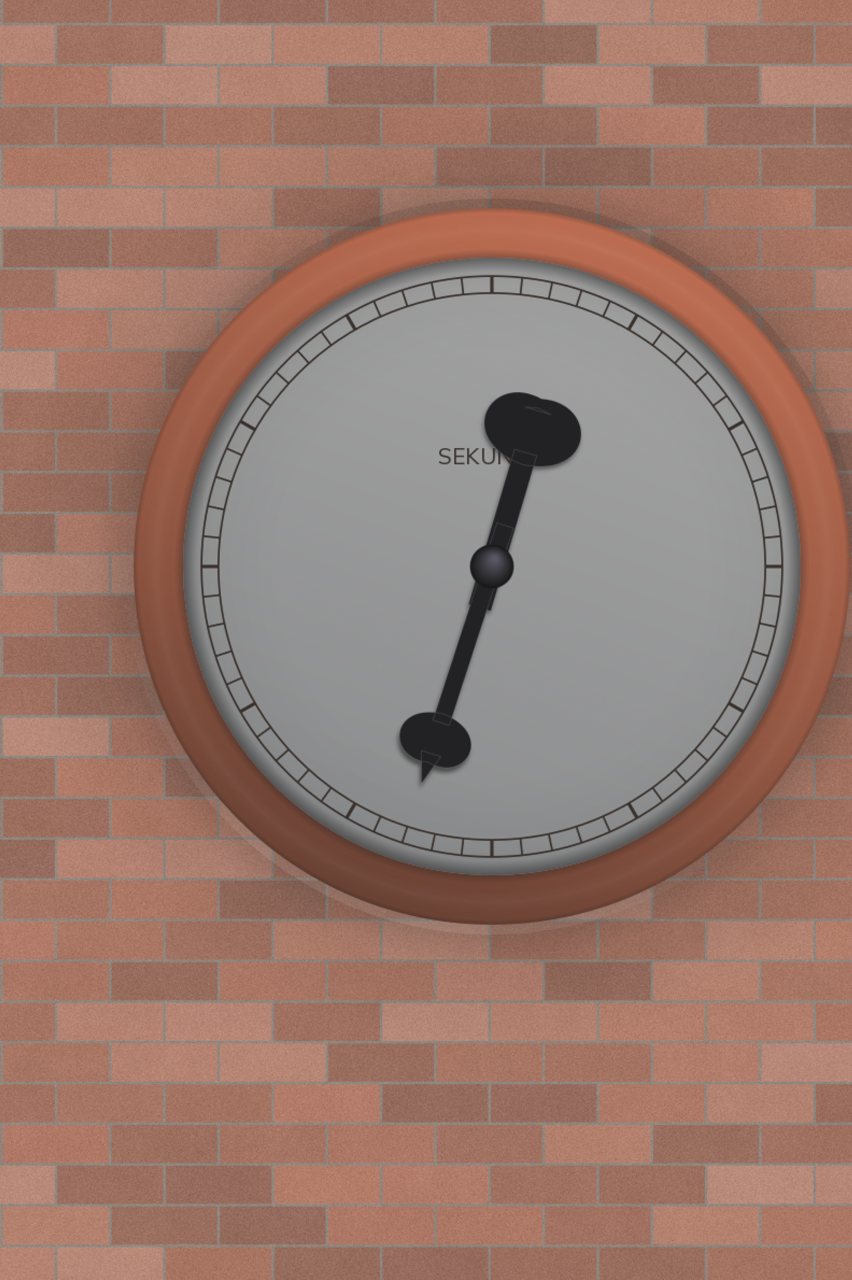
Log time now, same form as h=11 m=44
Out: h=12 m=33
